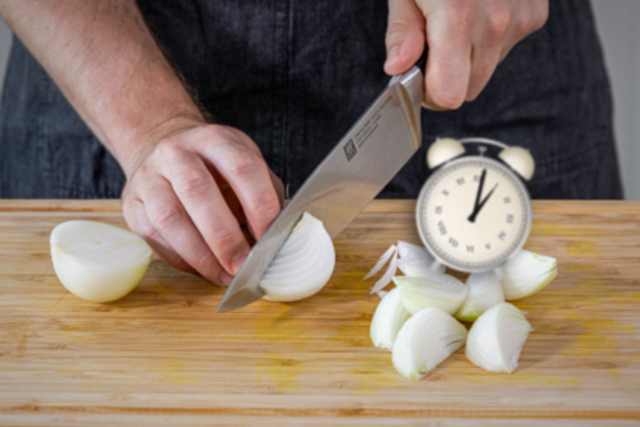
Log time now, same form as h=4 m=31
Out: h=1 m=1
